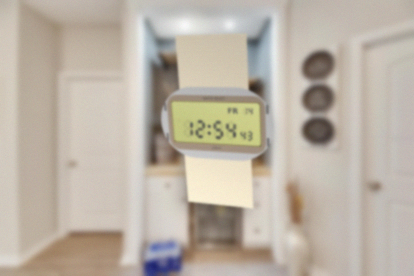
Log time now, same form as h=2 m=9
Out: h=12 m=54
